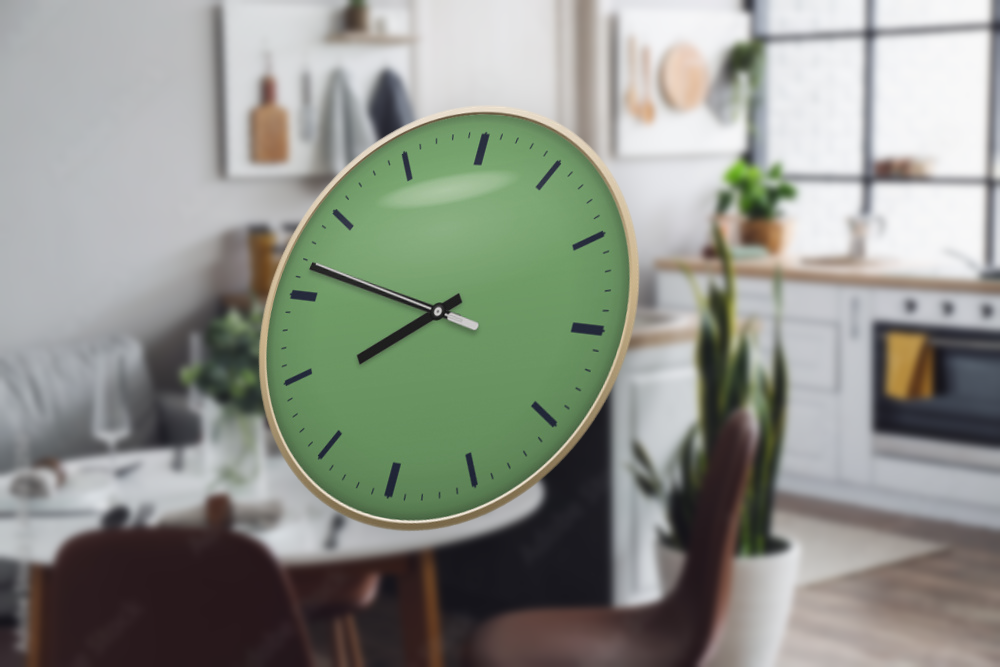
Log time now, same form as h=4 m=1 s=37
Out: h=7 m=46 s=47
